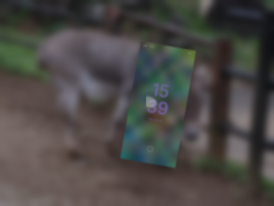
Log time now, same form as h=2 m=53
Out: h=15 m=39
